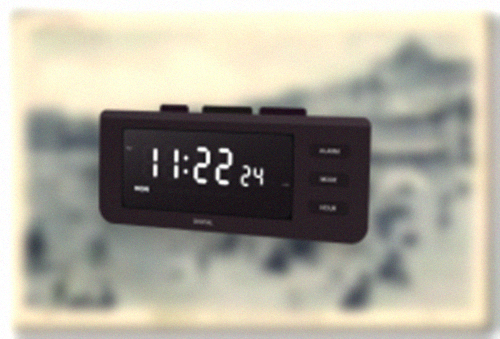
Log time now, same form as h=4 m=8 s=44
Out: h=11 m=22 s=24
